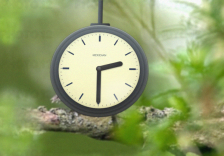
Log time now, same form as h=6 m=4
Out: h=2 m=30
